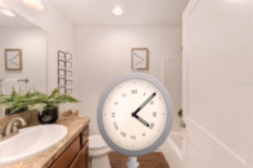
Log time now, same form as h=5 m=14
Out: h=4 m=8
